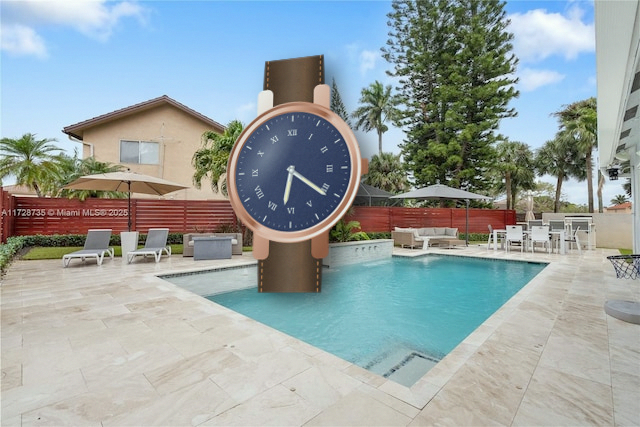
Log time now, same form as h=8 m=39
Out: h=6 m=21
